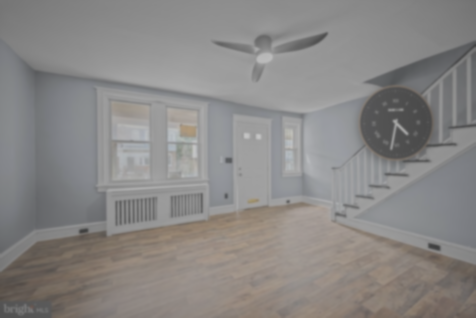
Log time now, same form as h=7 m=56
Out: h=4 m=32
